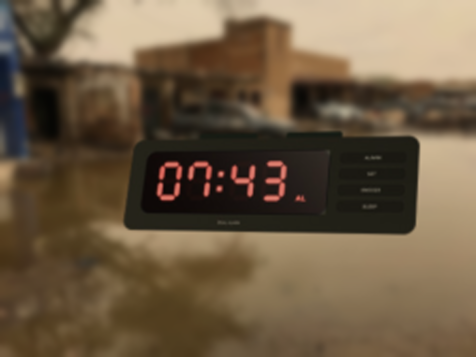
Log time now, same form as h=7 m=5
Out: h=7 m=43
